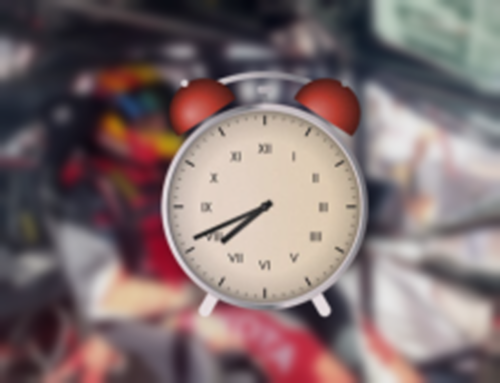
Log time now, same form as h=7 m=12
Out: h=7 m=41
